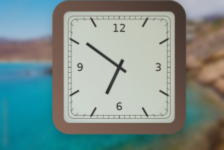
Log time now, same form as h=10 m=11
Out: h=6 m=51
